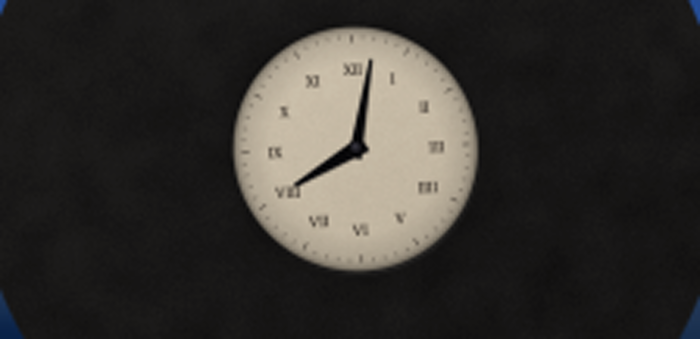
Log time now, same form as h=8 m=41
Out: h=8 m=2
